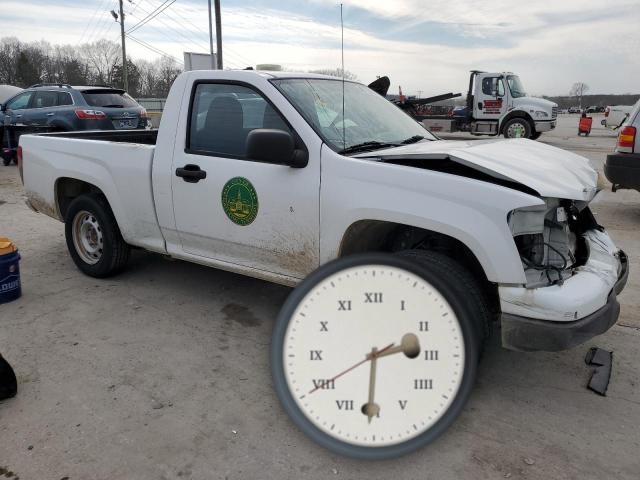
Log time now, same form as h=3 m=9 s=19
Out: h=2 m=30 s=40
